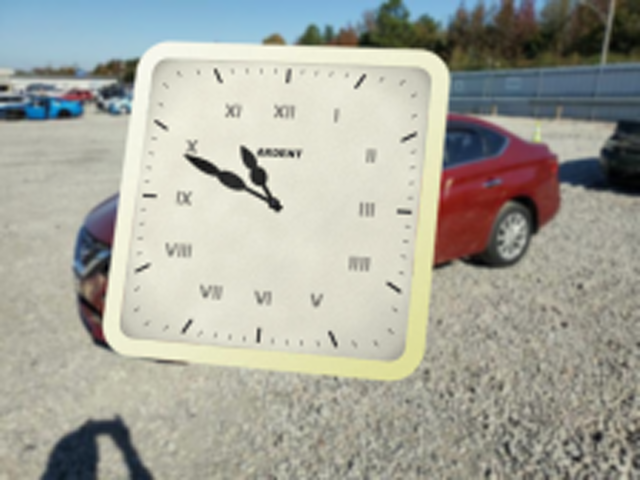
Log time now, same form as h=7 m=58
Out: h=10 m=49
